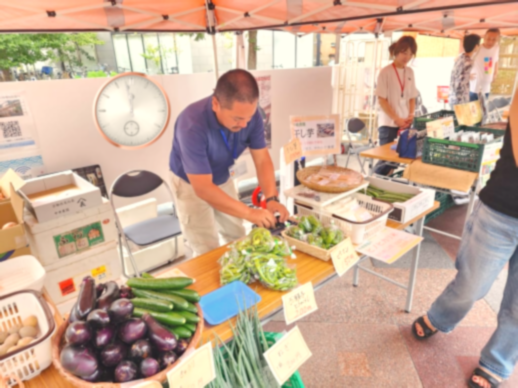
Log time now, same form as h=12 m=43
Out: h=11 m=58
